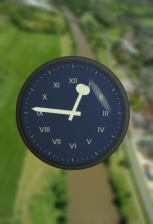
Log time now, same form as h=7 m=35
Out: h=12 m=46
